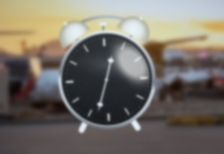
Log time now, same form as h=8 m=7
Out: h=12 m=33
